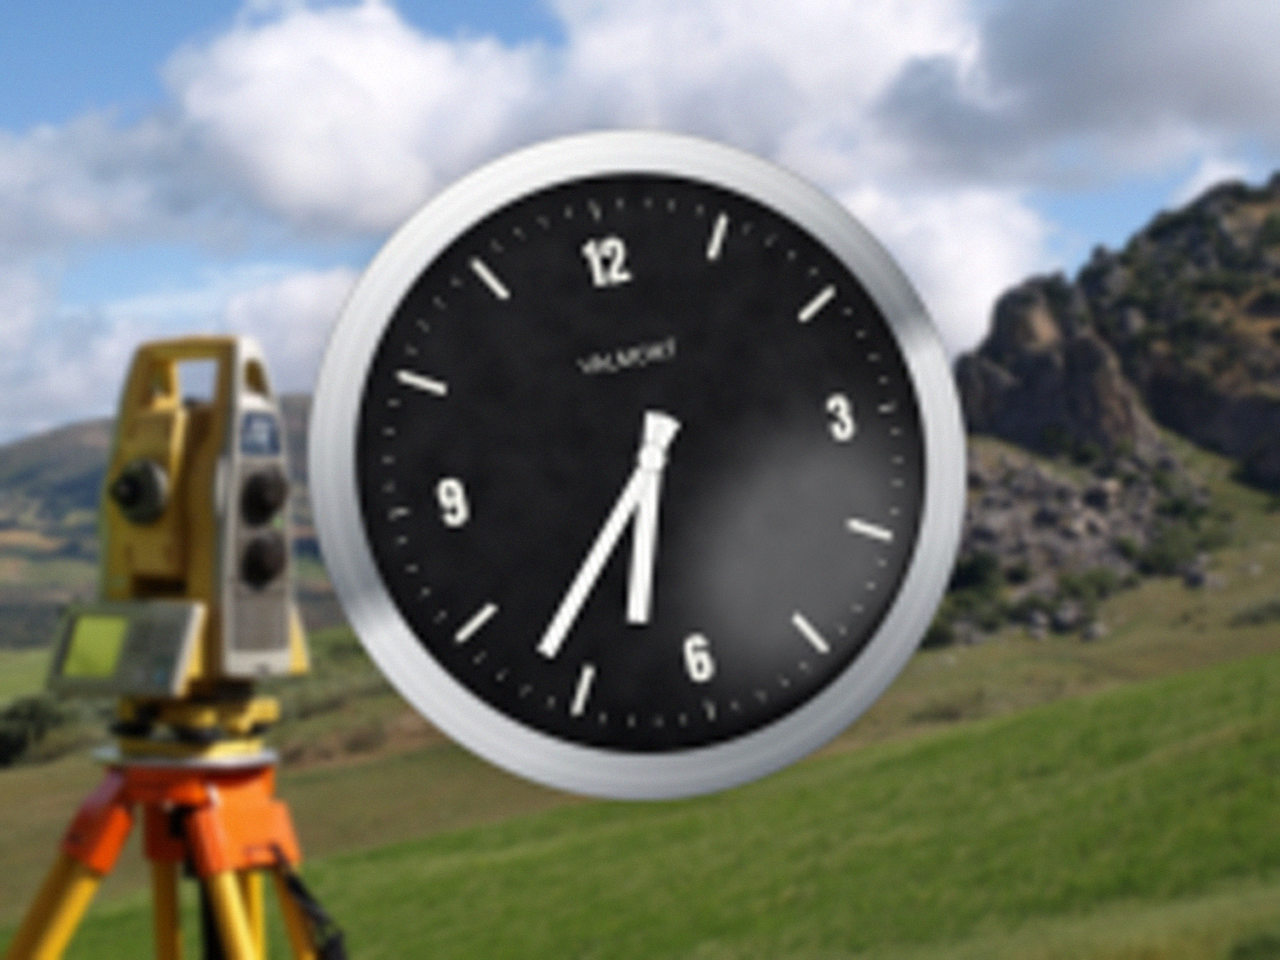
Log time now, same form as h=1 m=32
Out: h=6 m=37
